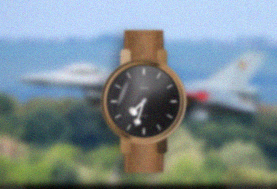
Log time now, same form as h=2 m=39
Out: h=7 m=33
